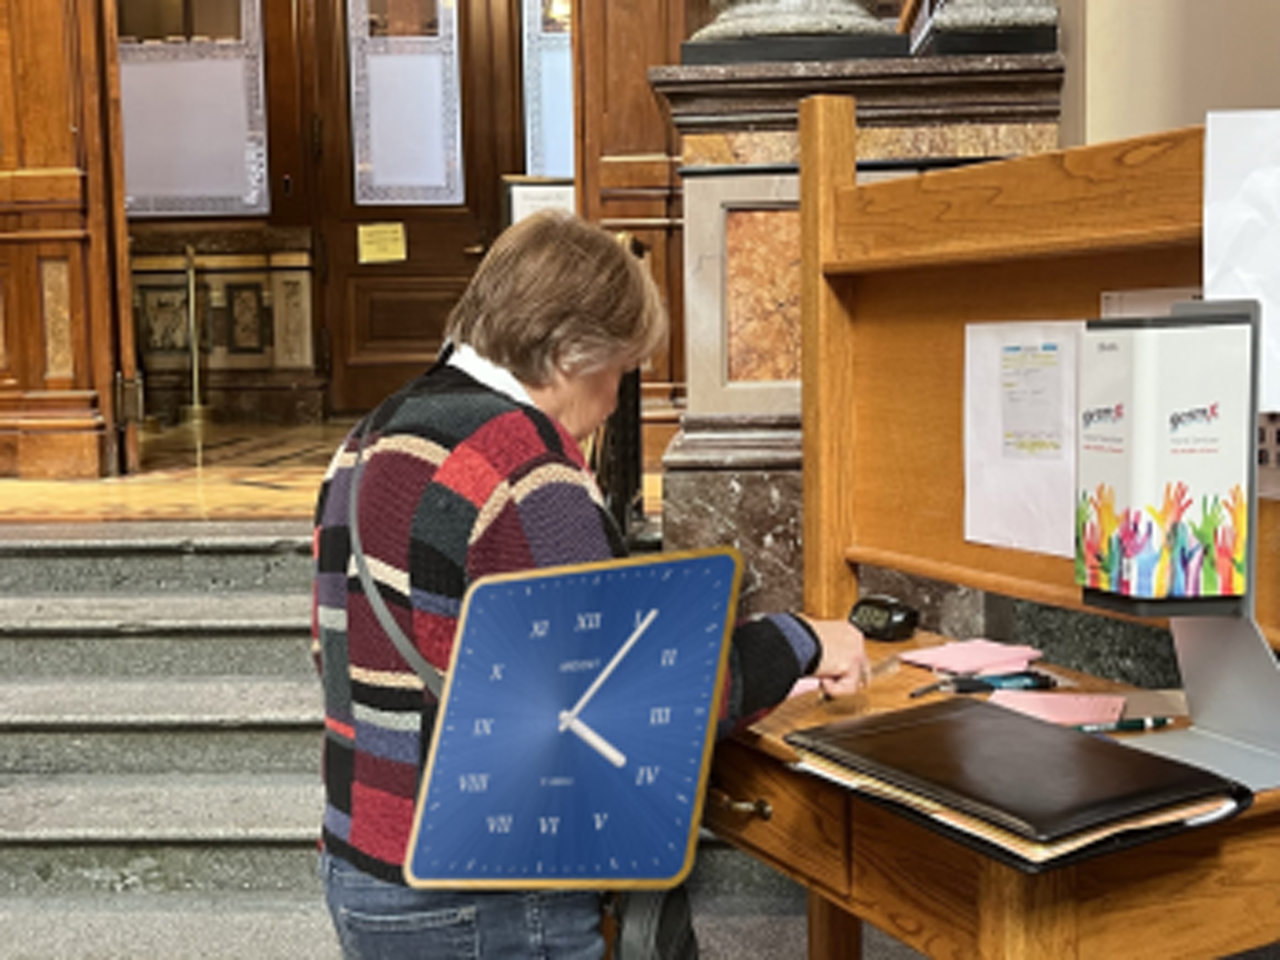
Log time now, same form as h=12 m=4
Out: h=4 m=6
